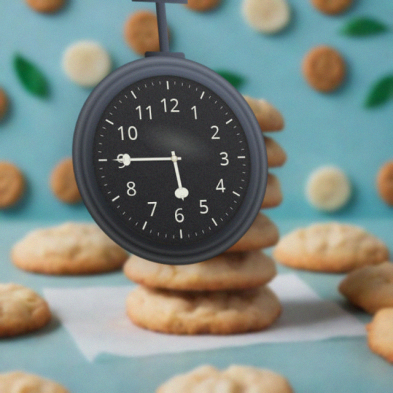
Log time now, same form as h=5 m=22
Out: h=5 m=45
